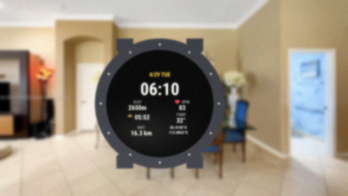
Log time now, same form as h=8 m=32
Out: h=6 m=10
